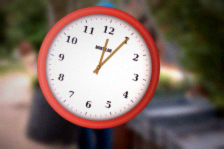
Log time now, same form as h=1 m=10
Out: h=12 m=5
